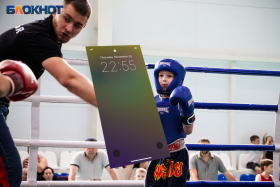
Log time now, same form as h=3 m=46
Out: h=22 m=55
